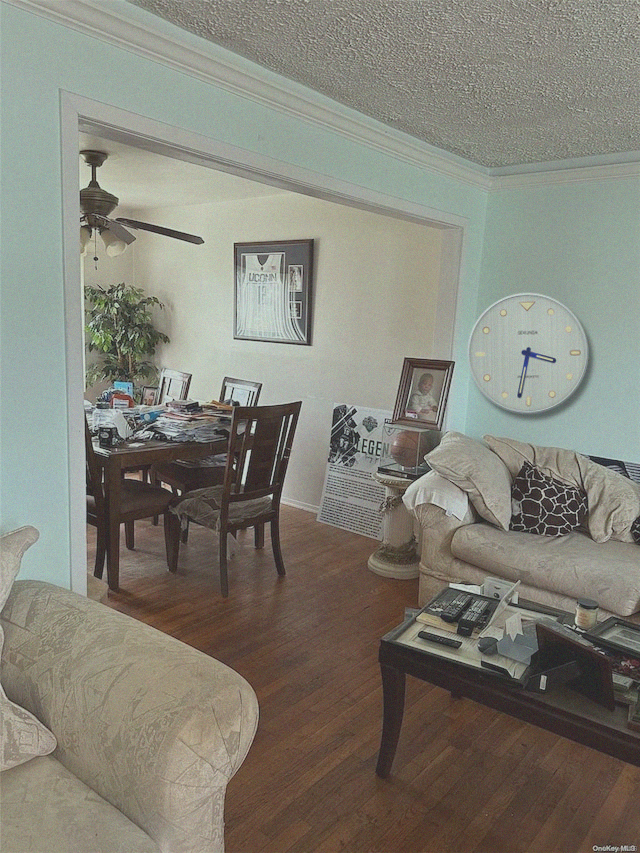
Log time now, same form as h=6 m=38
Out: h=3 m=32
